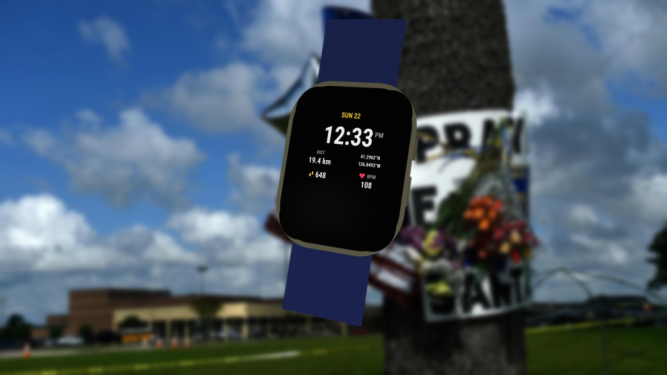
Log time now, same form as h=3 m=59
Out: h=12 m=33
